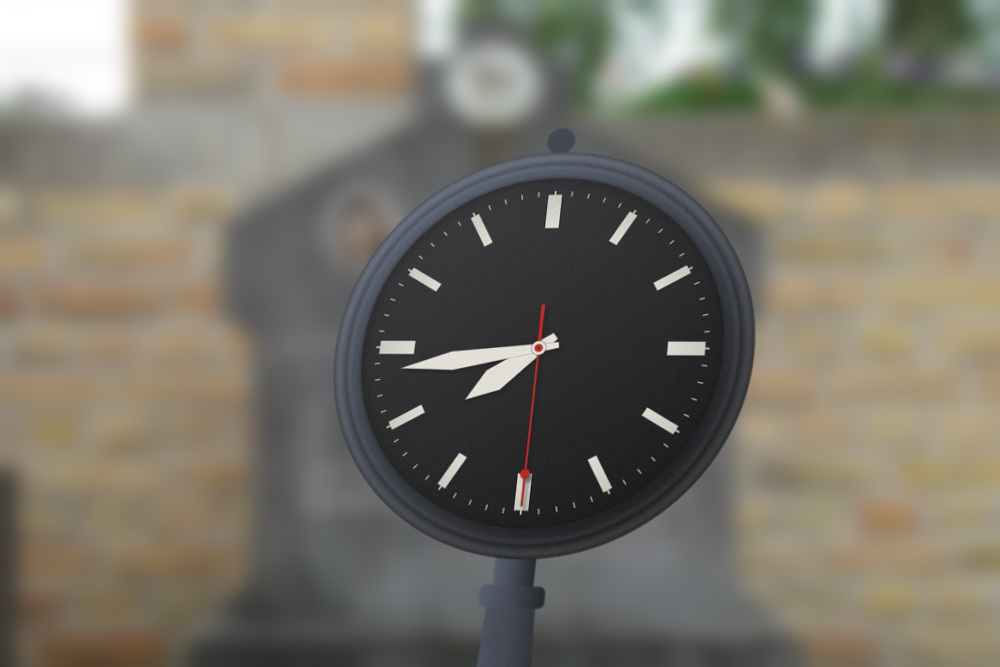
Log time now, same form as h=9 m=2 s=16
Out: h=7 m=43 s=30
